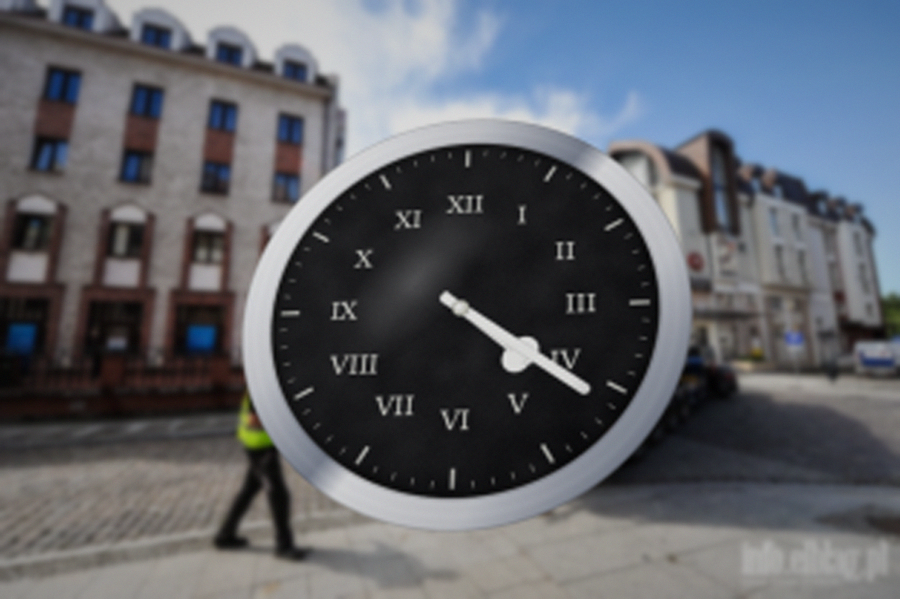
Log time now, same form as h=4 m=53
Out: h=4 m=21
